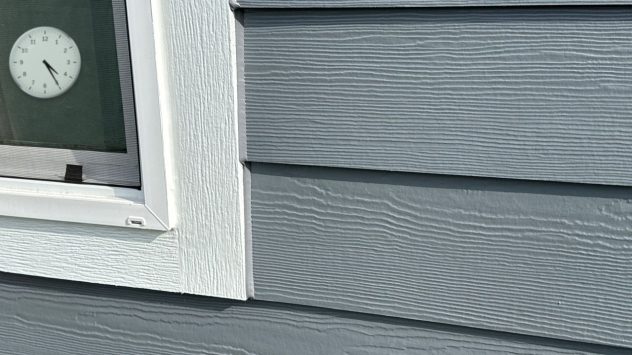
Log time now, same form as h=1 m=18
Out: h=4 m=25
